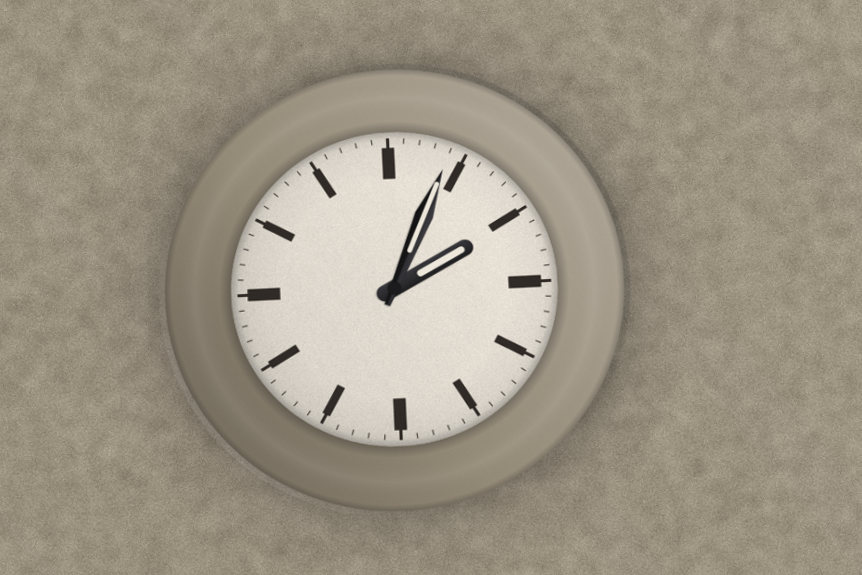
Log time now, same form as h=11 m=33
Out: h=2 m=4
